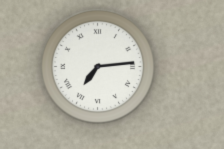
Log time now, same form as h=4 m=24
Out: h=7 m=14
